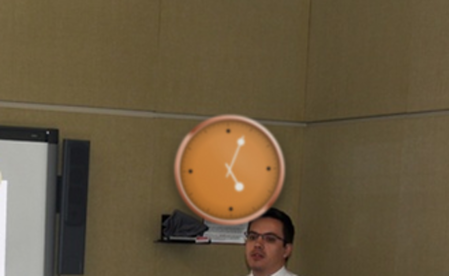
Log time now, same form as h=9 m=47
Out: h=5 m=4
